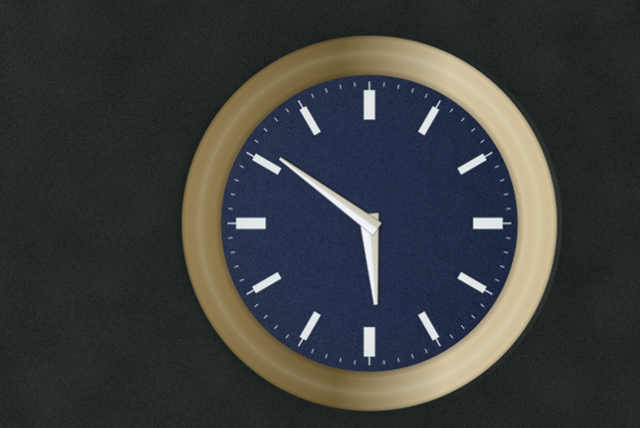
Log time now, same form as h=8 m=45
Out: h=5 m=51
